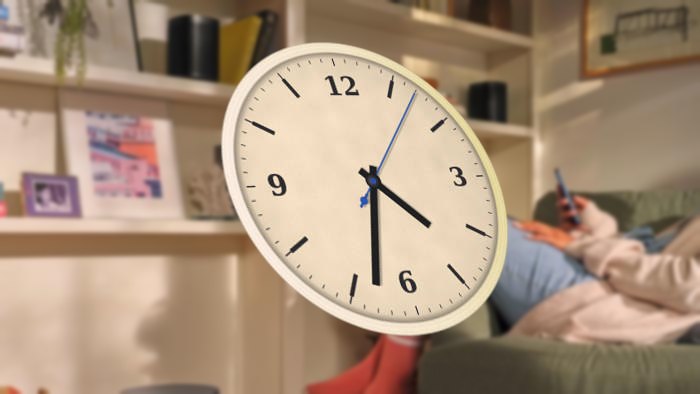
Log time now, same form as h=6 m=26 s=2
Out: h=4 m=33 s=7
